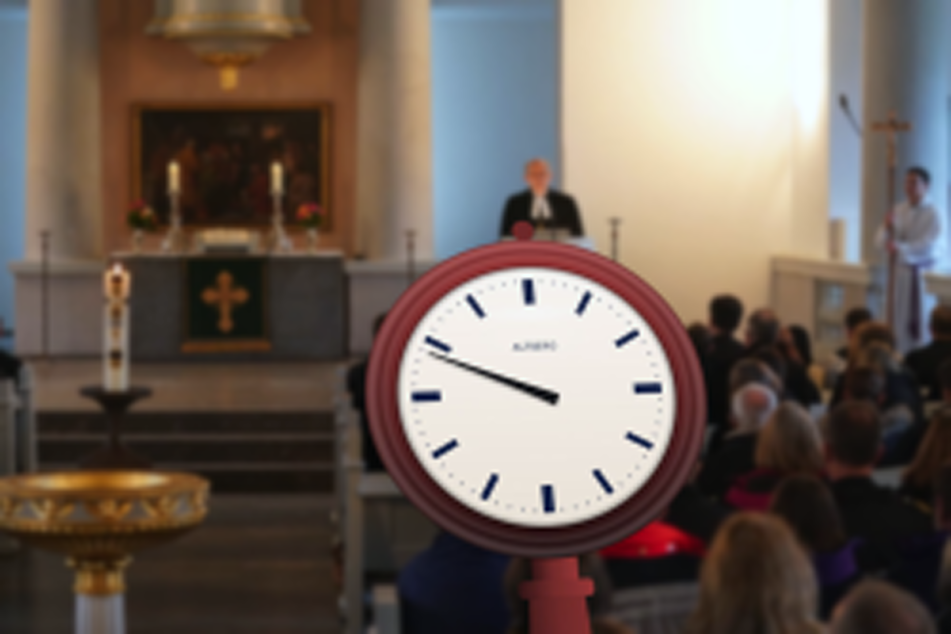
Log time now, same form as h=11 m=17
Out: h=9 m=49
